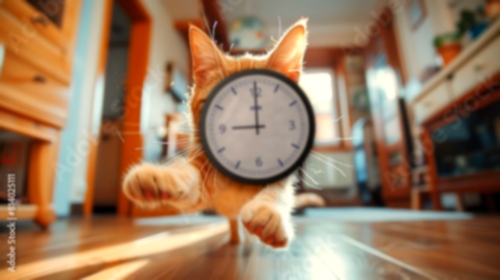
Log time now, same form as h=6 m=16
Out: h=9 m=0
